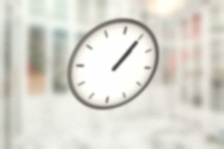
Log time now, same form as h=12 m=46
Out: h=1 m=5
